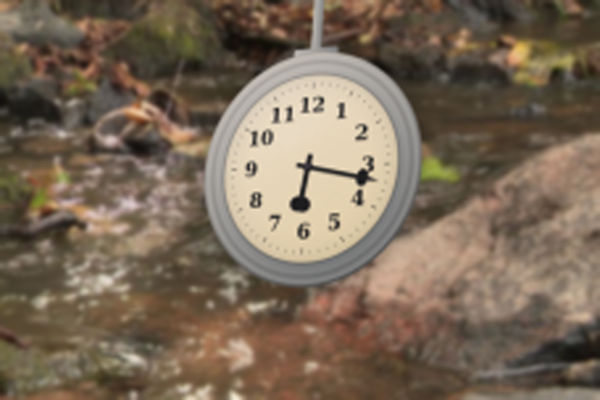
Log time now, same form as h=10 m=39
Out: h=6 m=17
